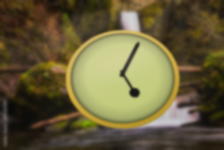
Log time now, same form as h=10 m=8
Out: h=5 m=4
